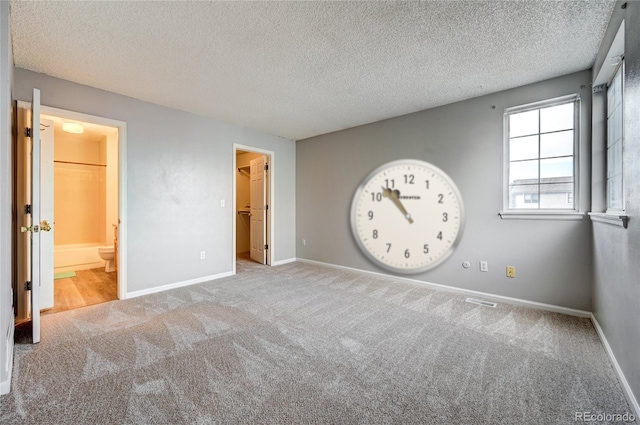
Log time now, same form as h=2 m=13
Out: h=10 m=53
